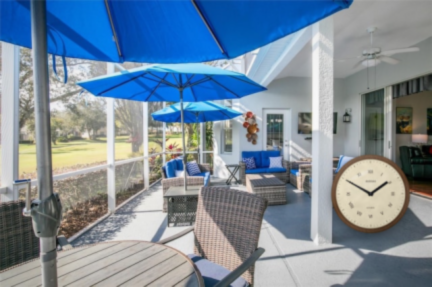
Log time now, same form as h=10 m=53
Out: h=1 m=50
